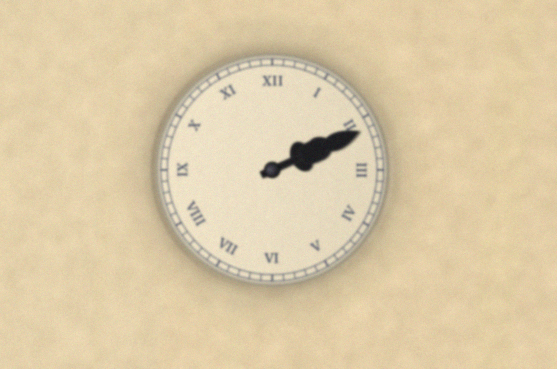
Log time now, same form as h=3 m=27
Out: h=2 m=11
